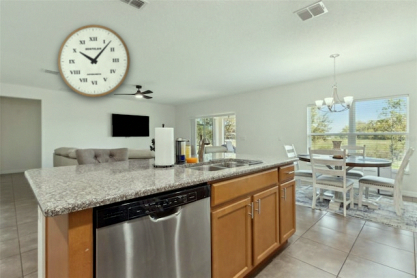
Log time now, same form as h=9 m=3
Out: h=10 m=7
